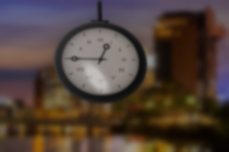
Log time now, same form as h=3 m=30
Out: h=12 m=45
